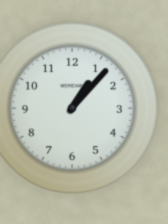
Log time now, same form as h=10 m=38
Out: h=1 m=7
